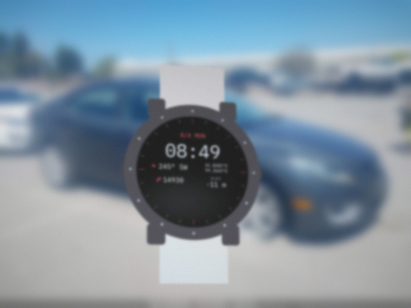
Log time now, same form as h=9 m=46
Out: h=8 m=49
